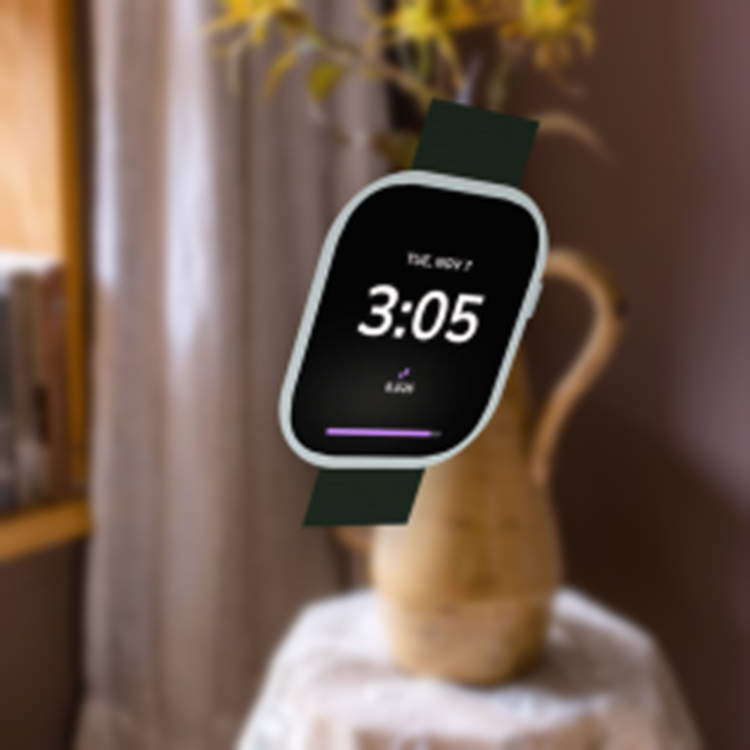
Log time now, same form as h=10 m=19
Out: h=3 m=5
